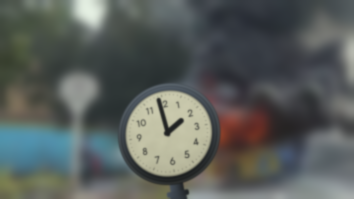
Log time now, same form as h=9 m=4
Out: h=1 m=59
